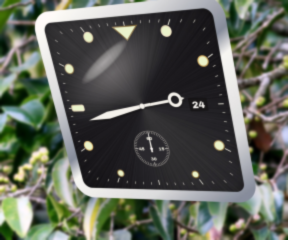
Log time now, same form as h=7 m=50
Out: h=2 m=43
